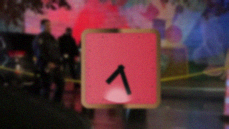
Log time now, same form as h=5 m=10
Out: h=7 m=27
